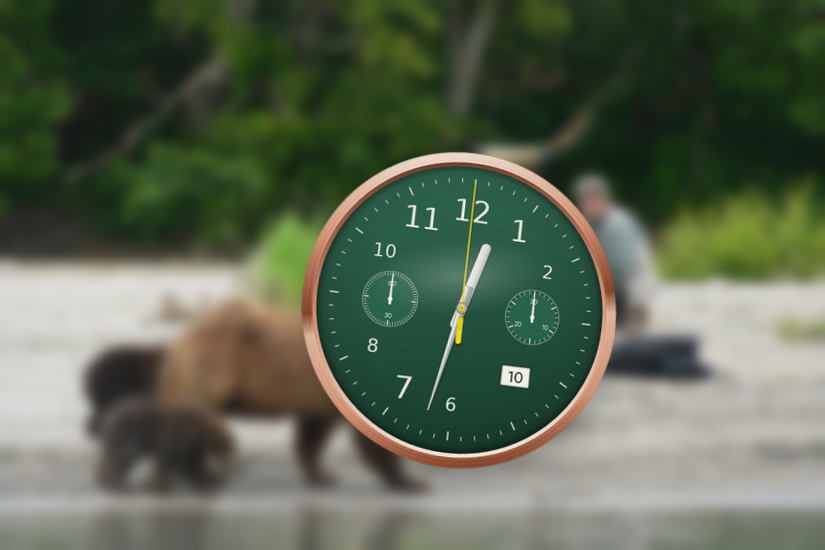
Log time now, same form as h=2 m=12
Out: h=12 m=32
